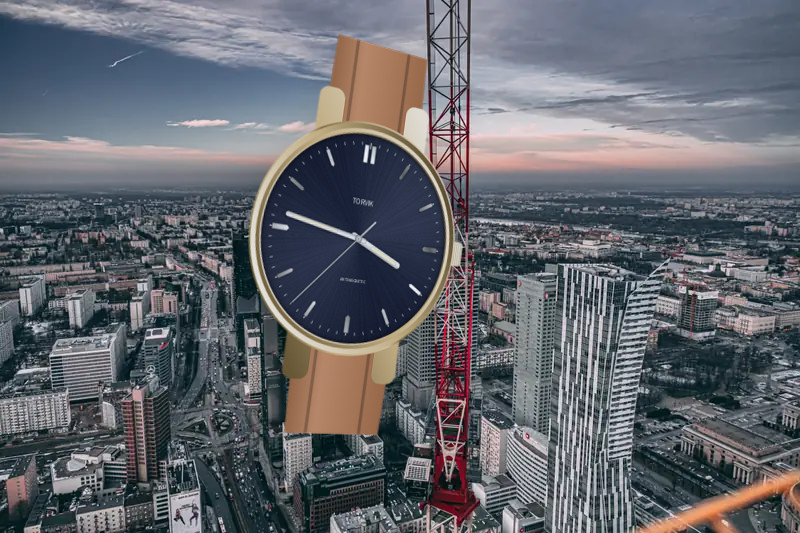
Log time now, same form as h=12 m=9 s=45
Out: h=3 m=46 s=37
